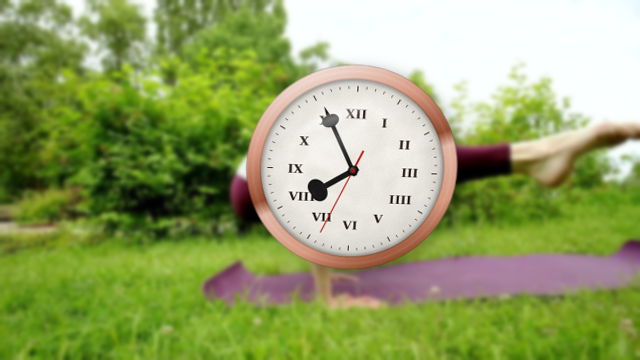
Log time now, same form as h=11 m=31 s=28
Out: h=7 m=55 s=34
